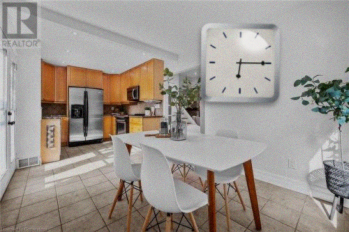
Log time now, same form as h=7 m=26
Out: h=6 m=15
